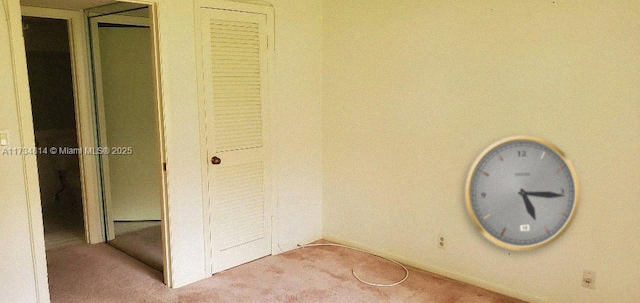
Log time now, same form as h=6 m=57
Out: h=5 m=16
